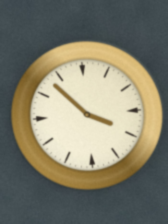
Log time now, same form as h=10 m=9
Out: h=3 m=53
